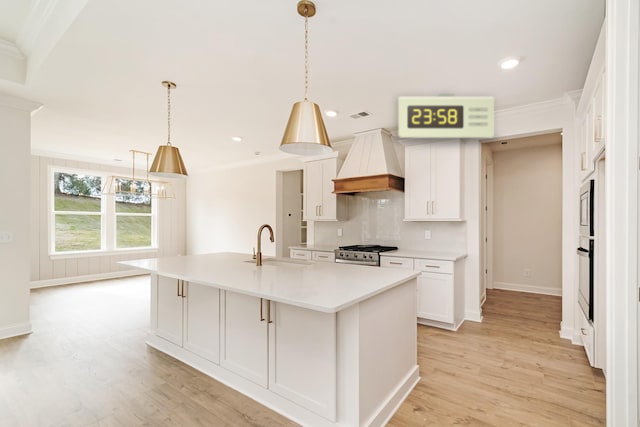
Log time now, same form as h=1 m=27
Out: h=23 m=58
